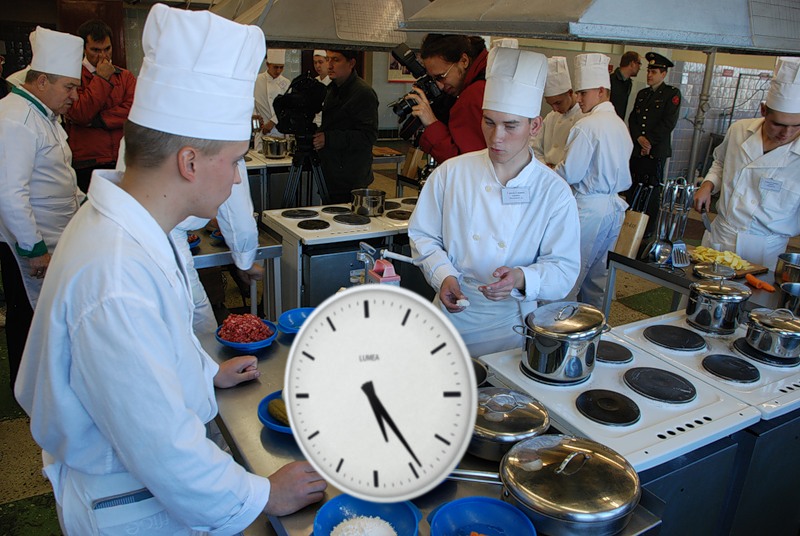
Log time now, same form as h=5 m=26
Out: h=5 m=24
